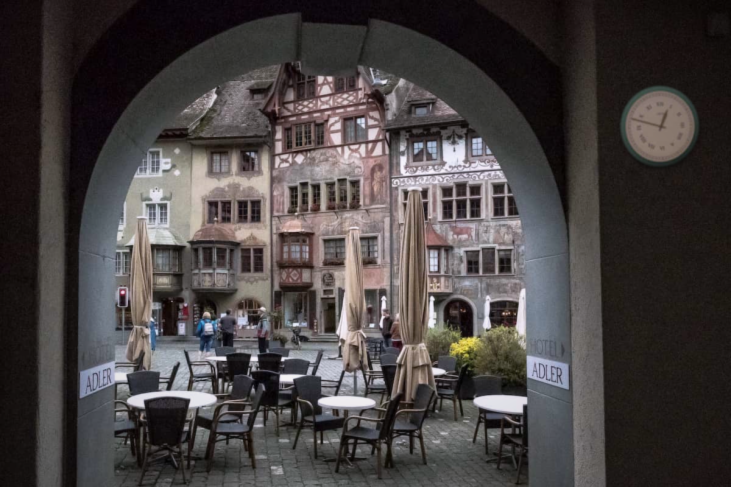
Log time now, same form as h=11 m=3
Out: h=12 m=48
